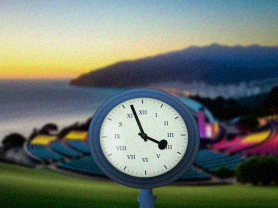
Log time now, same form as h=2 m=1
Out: h=3 m=57
